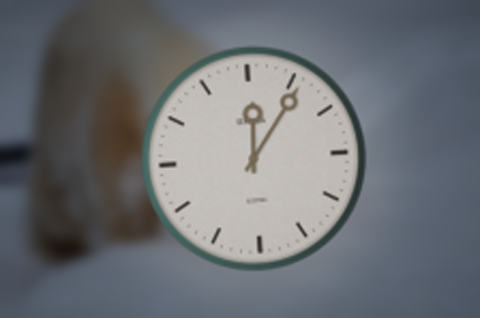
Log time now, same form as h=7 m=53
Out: h=12 m=6
